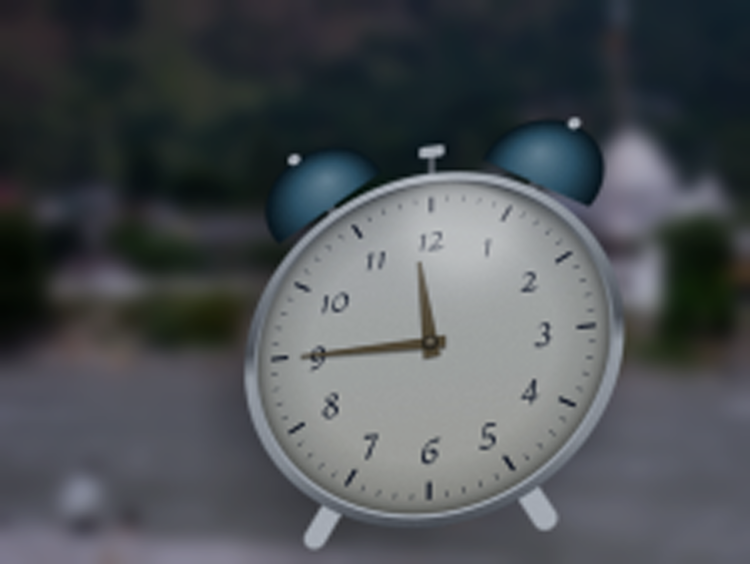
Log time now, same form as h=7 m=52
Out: h=11 m=45
